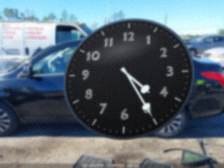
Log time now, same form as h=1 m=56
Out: h=4 m=25
